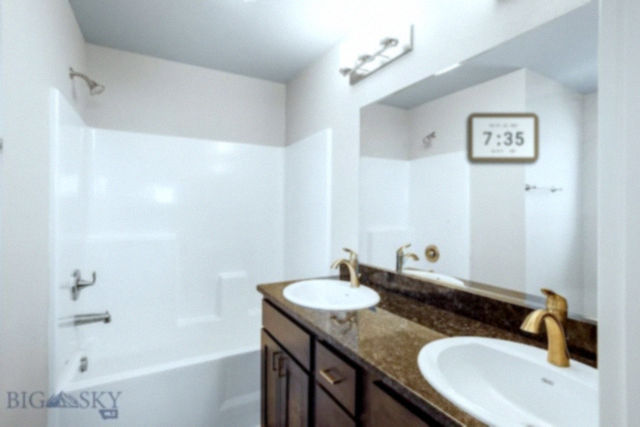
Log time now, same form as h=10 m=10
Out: h=7 m=35
